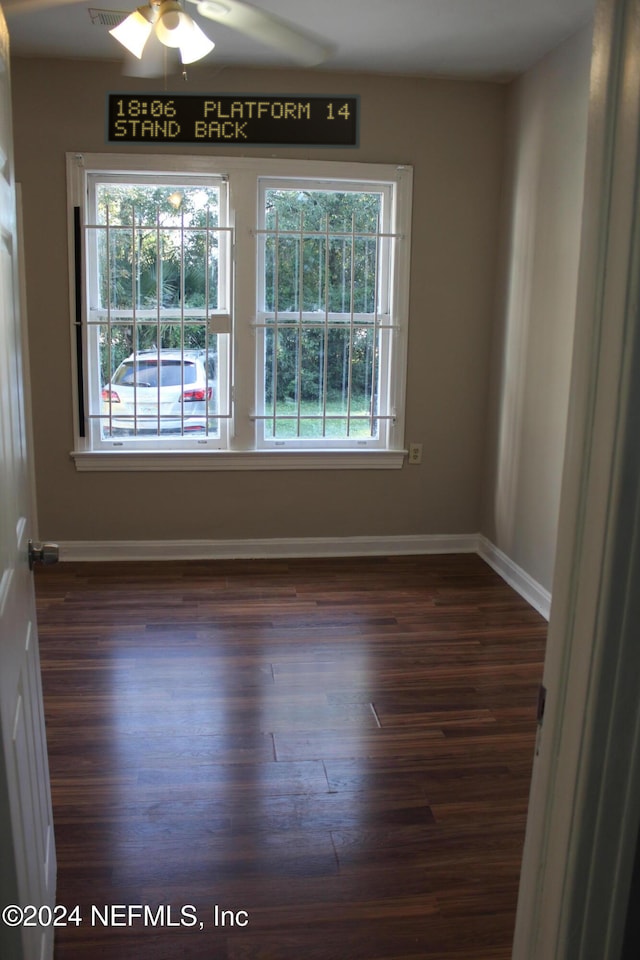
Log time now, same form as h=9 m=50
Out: h=18 m=6
